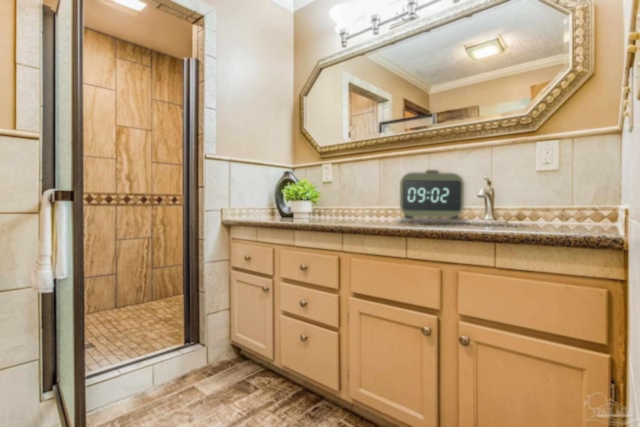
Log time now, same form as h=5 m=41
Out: h=9 m=2
